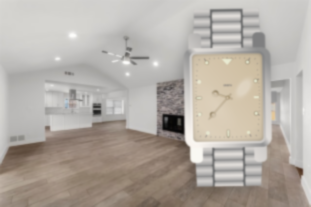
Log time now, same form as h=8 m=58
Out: h=9 m=37
